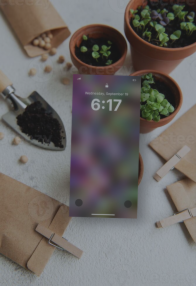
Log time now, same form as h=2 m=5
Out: h=6 m=17
